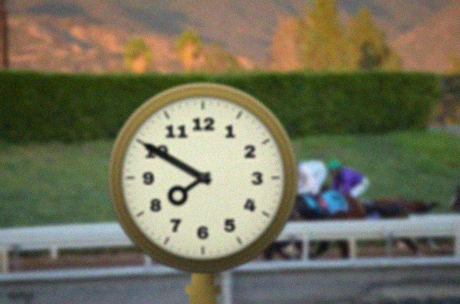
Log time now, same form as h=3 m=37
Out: h=7 m=50
